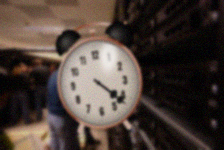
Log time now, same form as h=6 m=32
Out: h=4 m=22
